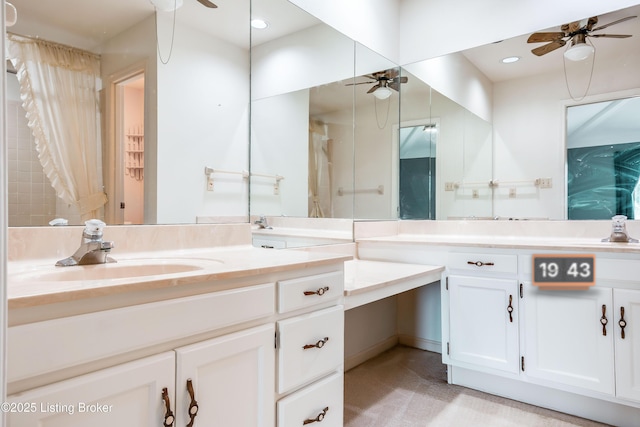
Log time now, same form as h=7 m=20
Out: h=19 m=43
